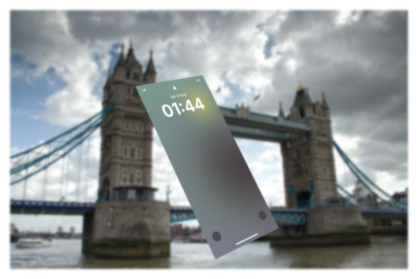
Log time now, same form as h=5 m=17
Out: h=1 m=44
